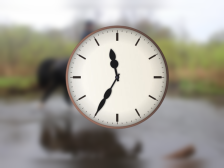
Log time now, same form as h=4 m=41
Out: h=11 m=35
